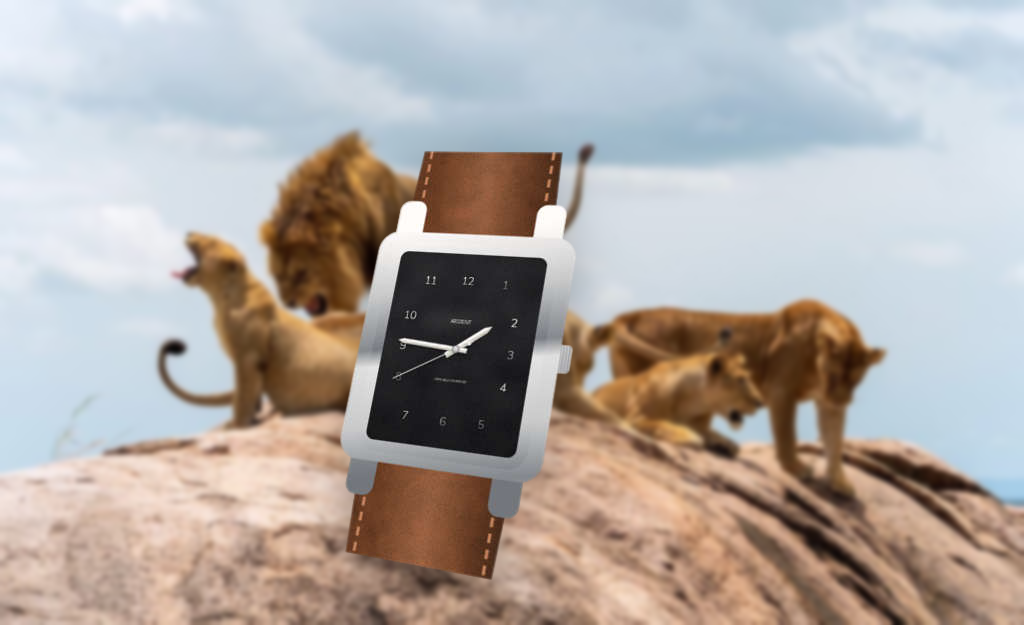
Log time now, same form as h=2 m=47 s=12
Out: h=1 m=45 s=40
